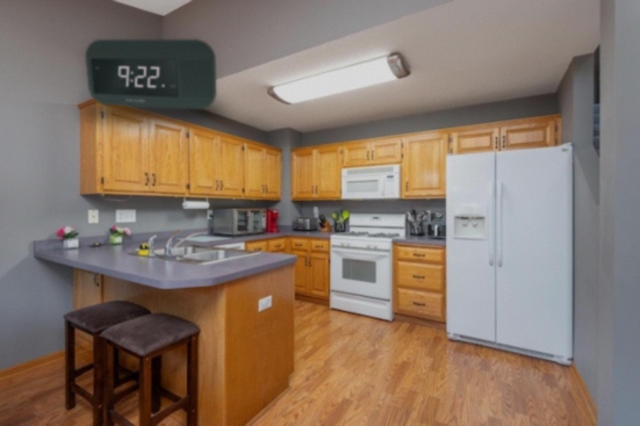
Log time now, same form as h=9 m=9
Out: h=9 m=22
